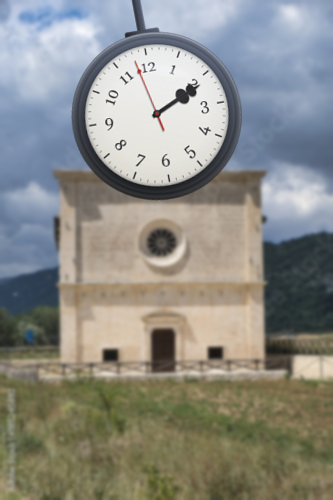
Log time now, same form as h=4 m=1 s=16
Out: h=2 m=10 s=58
